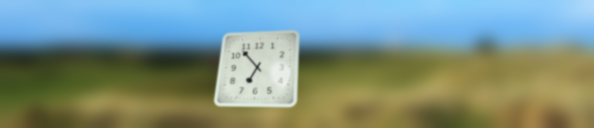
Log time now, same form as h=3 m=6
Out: h=6 m=53
